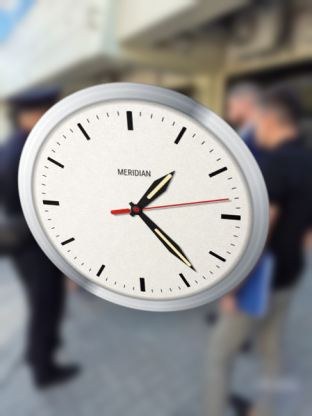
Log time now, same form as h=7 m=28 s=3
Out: h=1 m=23 s=13
